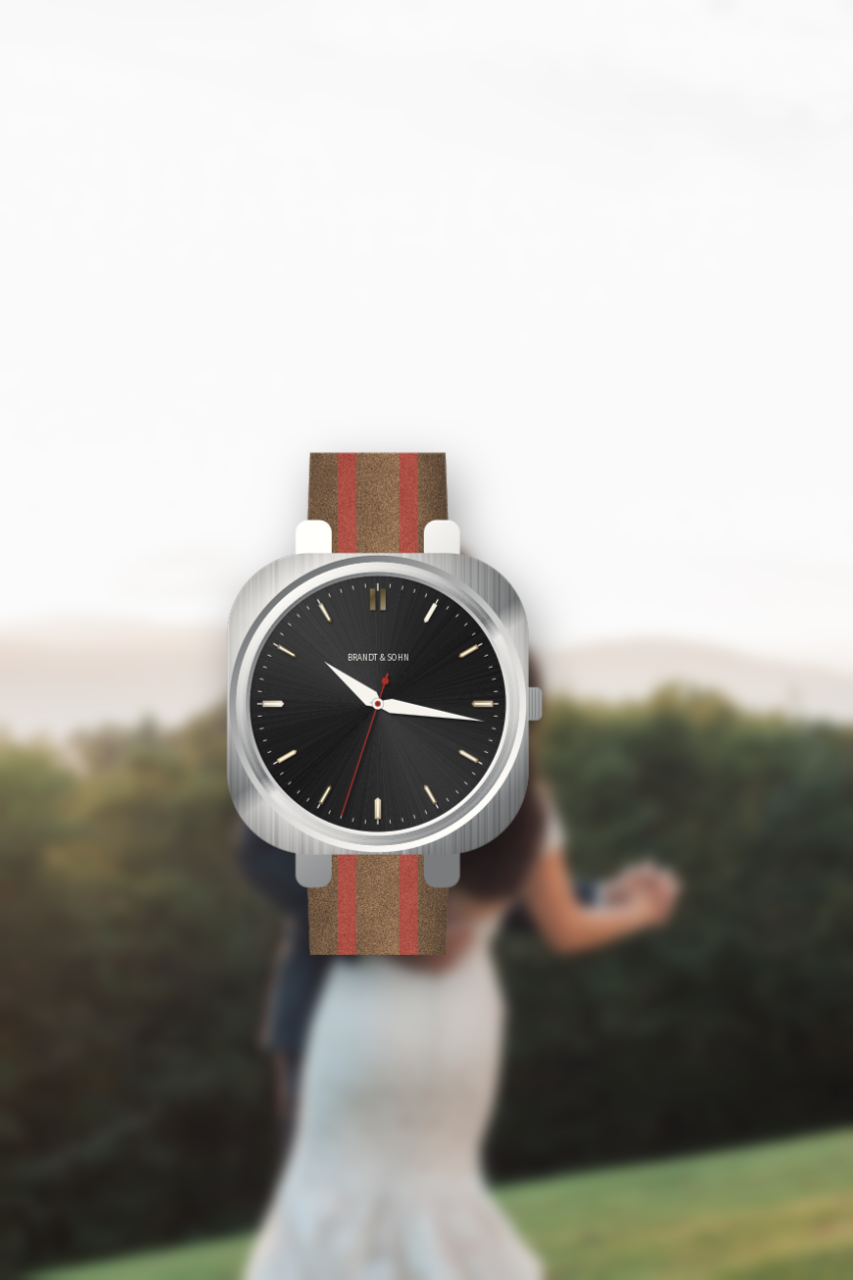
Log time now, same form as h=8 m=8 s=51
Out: h=10 m=16 s=33
